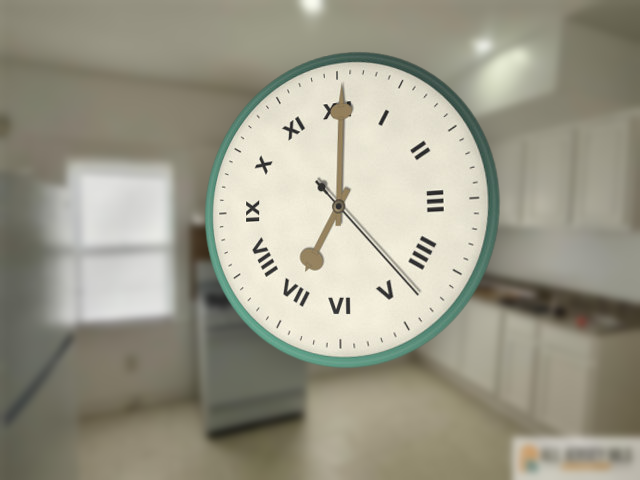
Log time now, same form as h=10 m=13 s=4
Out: h=7 m=0 s=23
